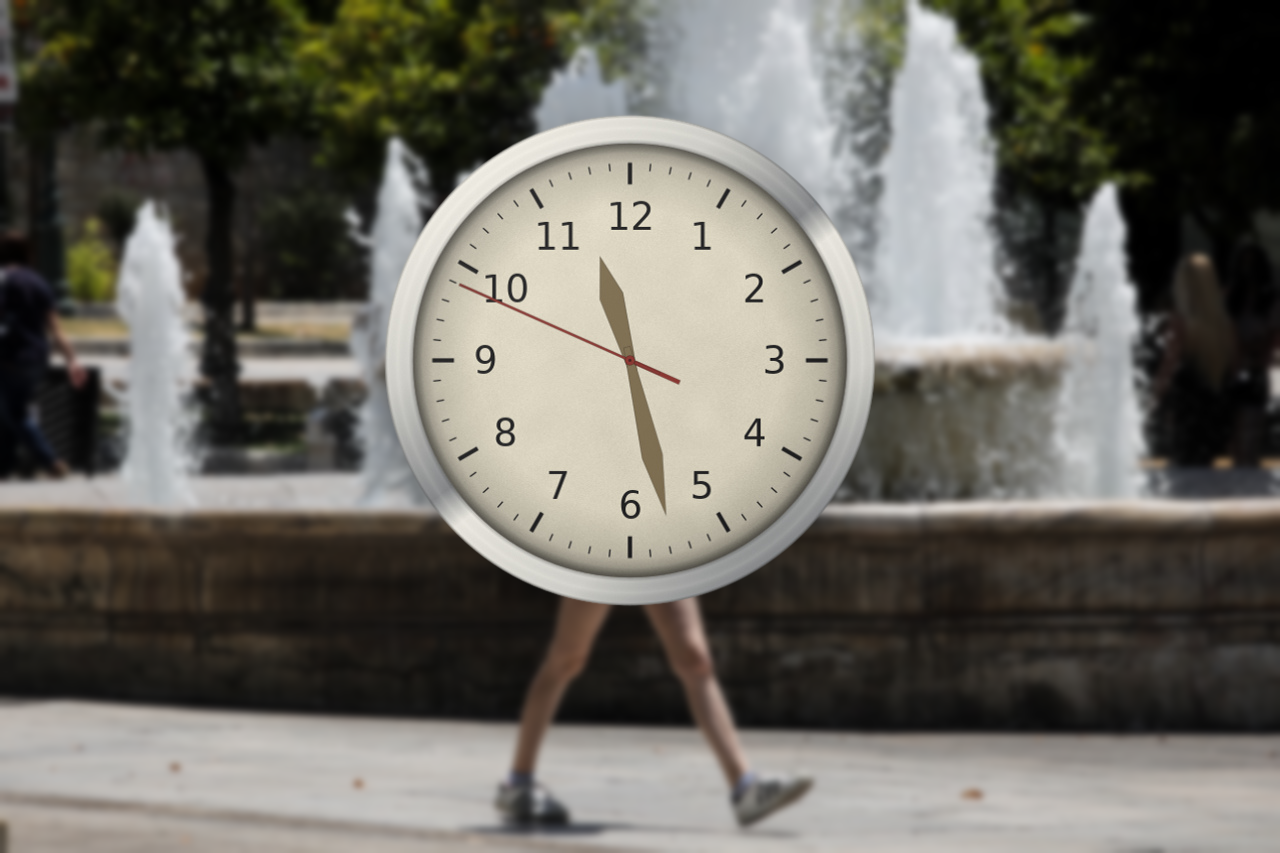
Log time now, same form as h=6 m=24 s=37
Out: h=11 m=27 s=49
